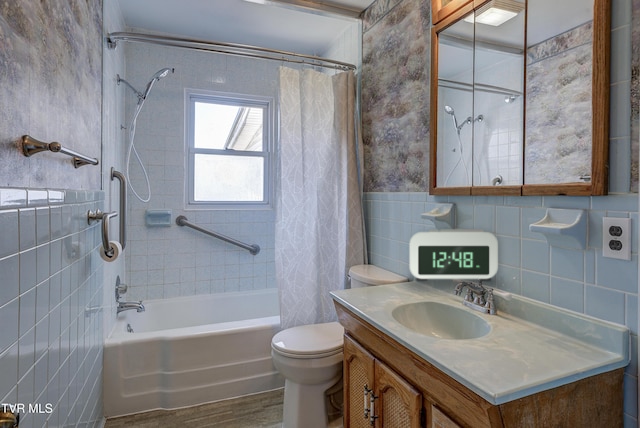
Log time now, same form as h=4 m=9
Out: h=12 m=48
